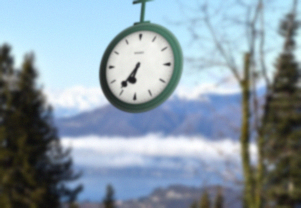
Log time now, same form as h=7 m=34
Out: h=6 m=36
